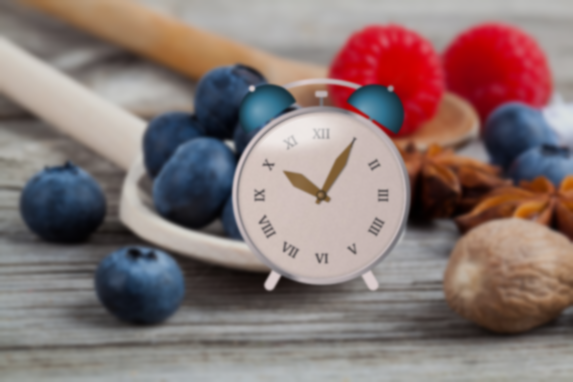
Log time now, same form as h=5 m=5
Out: h=10 m=5
